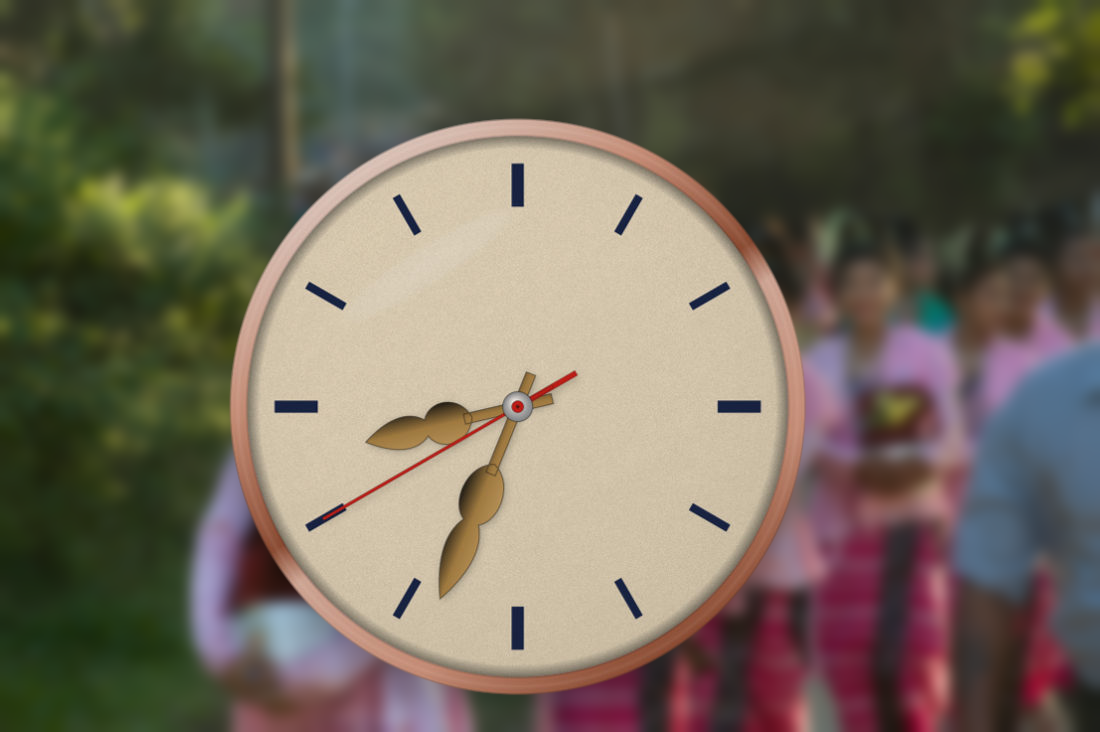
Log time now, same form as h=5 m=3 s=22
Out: h=8 m=33 s=40
